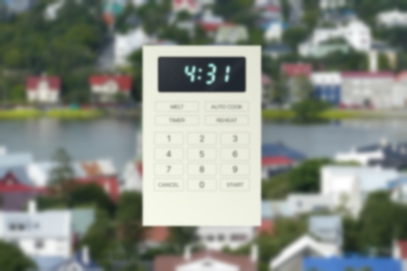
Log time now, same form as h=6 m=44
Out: h=4 m=31
